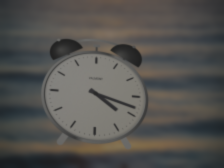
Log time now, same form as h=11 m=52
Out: h=4 m=18
